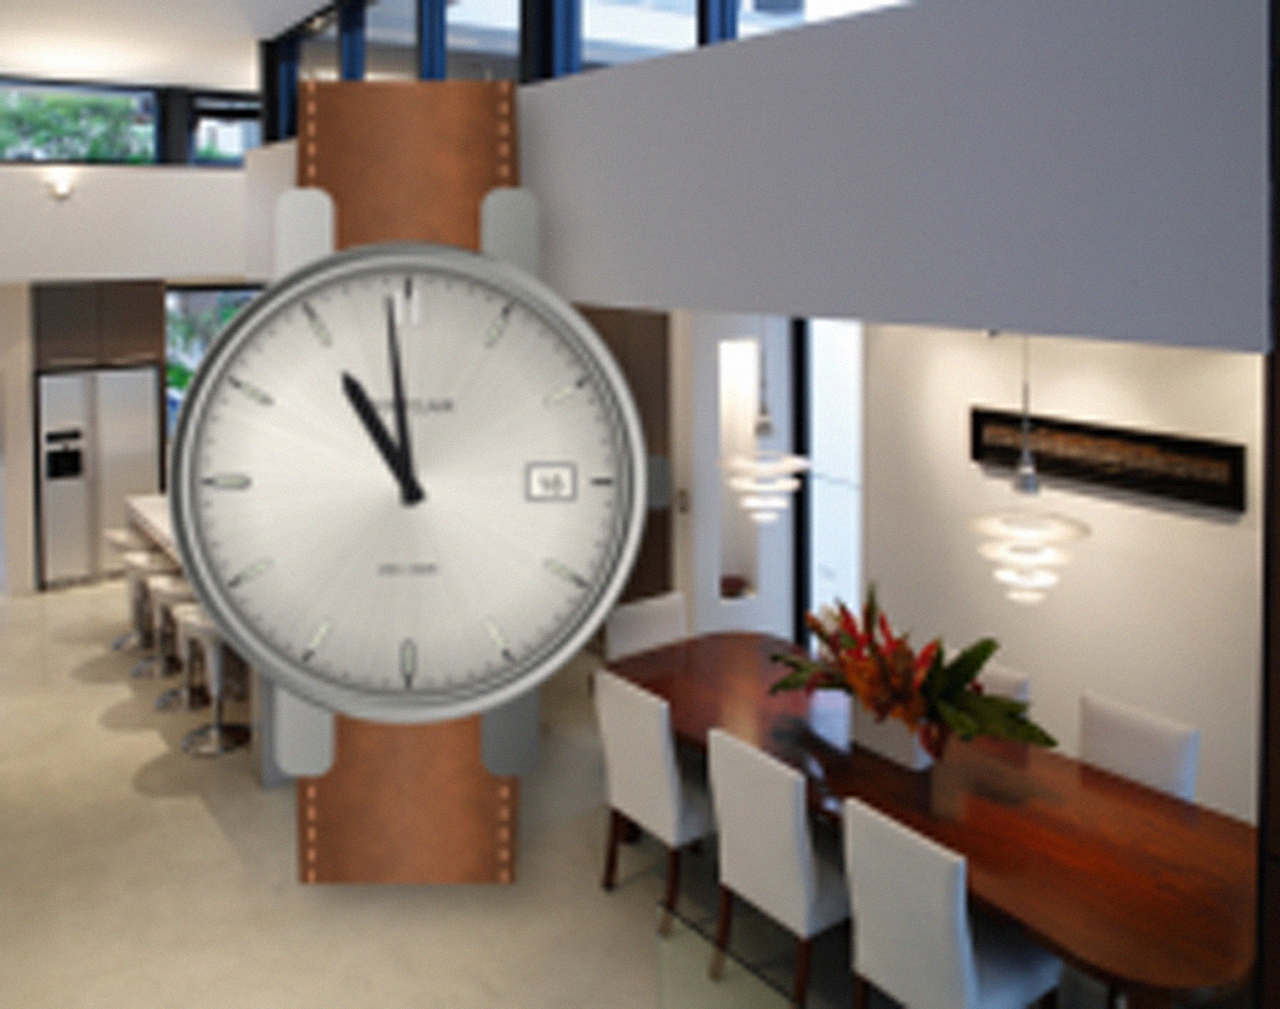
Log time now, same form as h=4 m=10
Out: h=10 m=59
